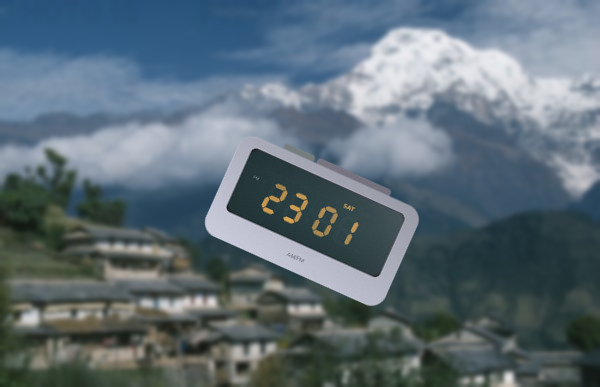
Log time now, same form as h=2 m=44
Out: h=23 m=1
